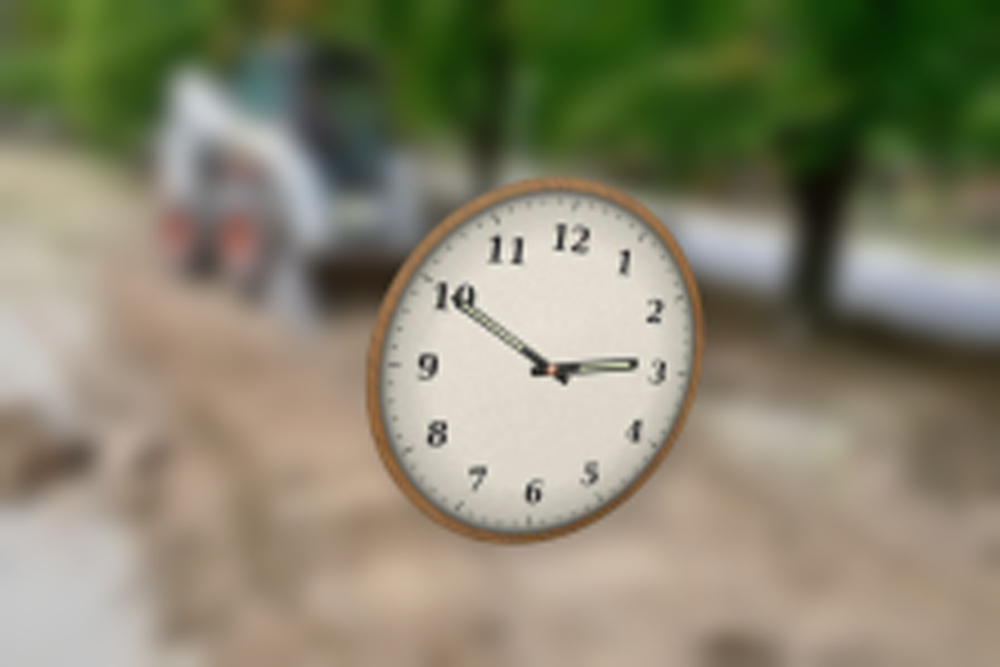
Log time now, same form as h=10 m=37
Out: h=2 m=50
